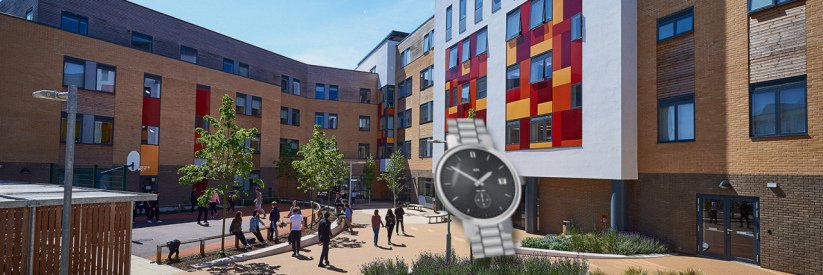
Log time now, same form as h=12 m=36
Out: h=1 m=51
